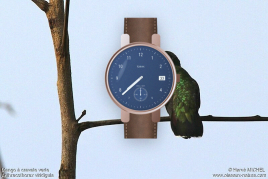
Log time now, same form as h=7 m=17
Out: h=7 m=38
